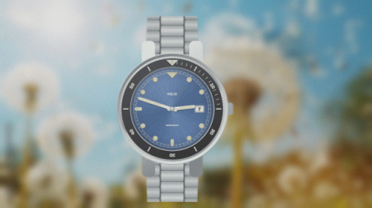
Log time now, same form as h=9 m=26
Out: h=2 m=48
